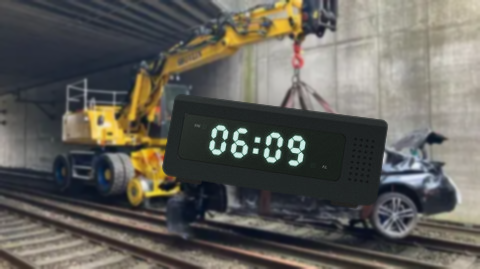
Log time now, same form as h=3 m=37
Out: h=6 m=9
